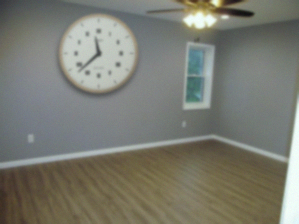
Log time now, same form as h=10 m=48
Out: h=11 m=38
